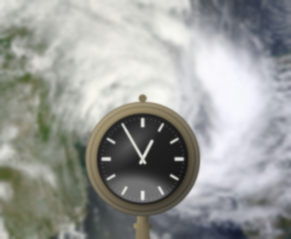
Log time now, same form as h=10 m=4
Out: h=12 m=55
